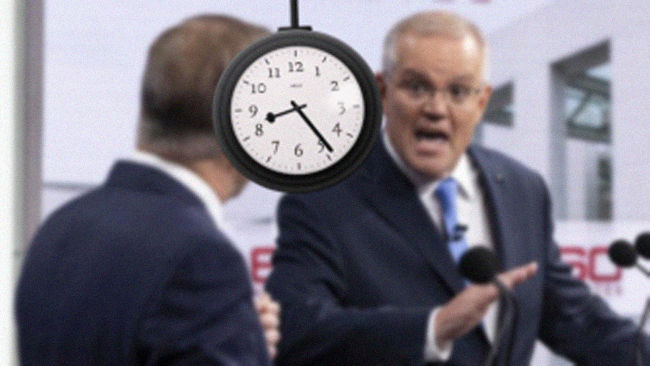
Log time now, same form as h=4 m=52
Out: h=8 m=24
